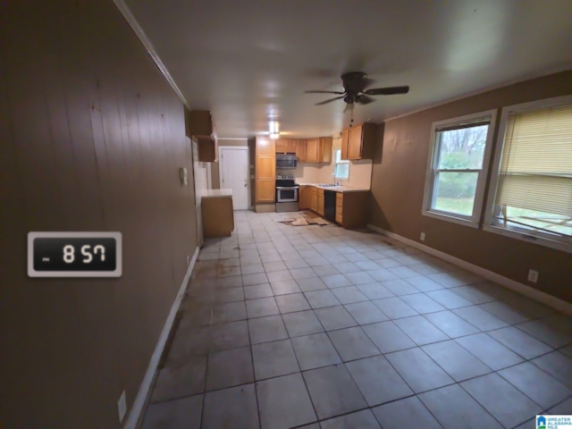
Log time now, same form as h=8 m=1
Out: h=8 m=57
